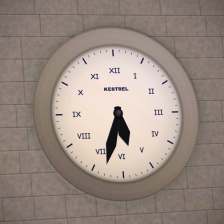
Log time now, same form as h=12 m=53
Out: h=5 m=33
